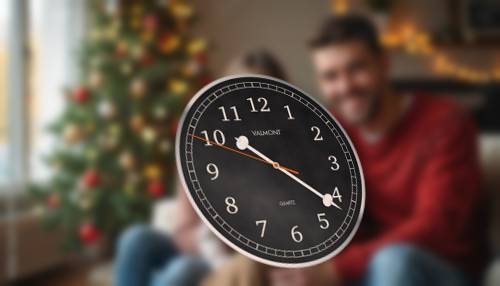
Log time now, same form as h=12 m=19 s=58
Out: h=10 m=21 s=49
